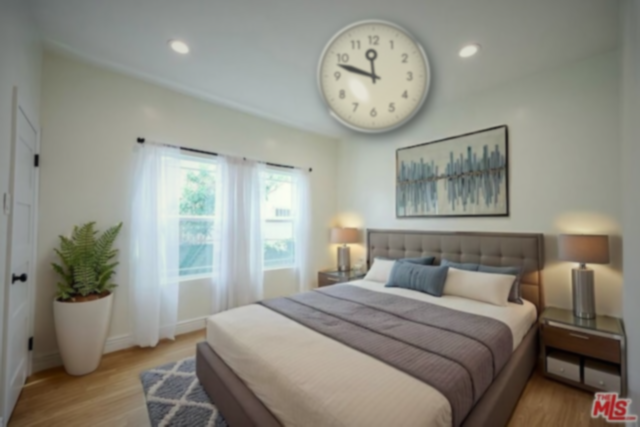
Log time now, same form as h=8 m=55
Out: h=11 m=48
